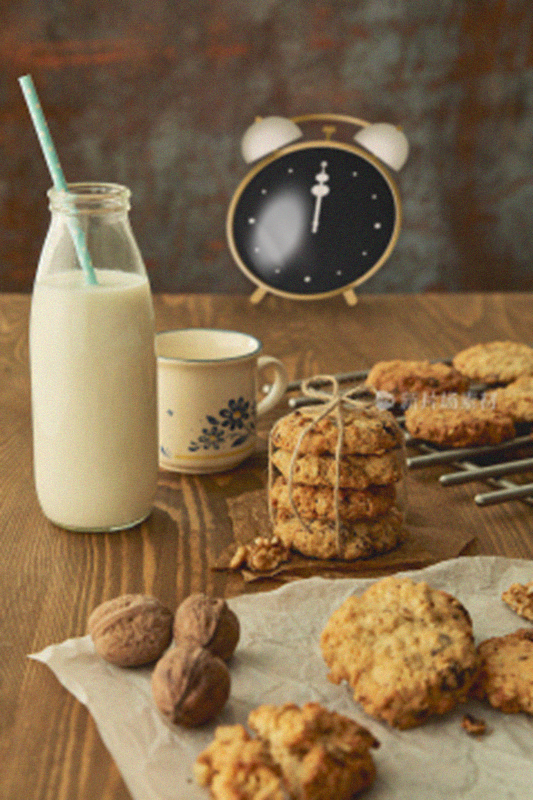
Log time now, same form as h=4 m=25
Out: h=12 m=0
